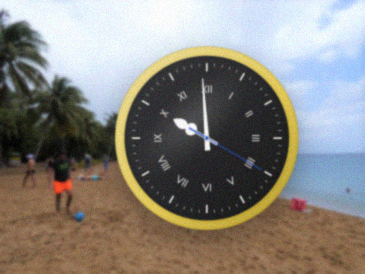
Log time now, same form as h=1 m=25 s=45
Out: h=9 m=59 s=20
